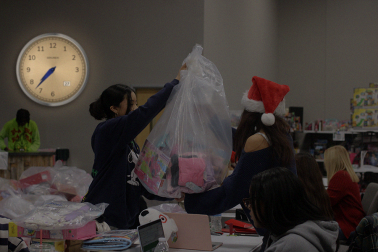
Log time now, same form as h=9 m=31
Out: h=7 m=37
